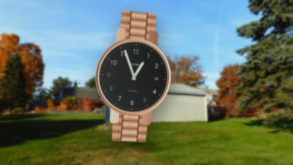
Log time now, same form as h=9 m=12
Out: h=12 m=56
